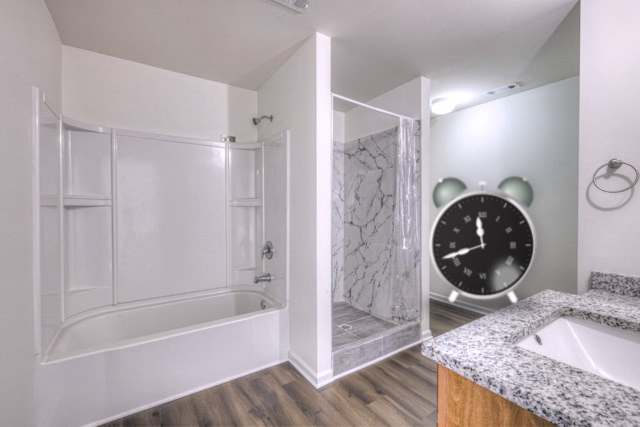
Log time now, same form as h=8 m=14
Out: h=11 m=42
